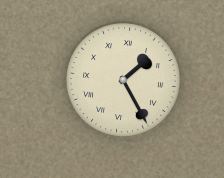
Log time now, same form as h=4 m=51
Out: h=1 m=24
